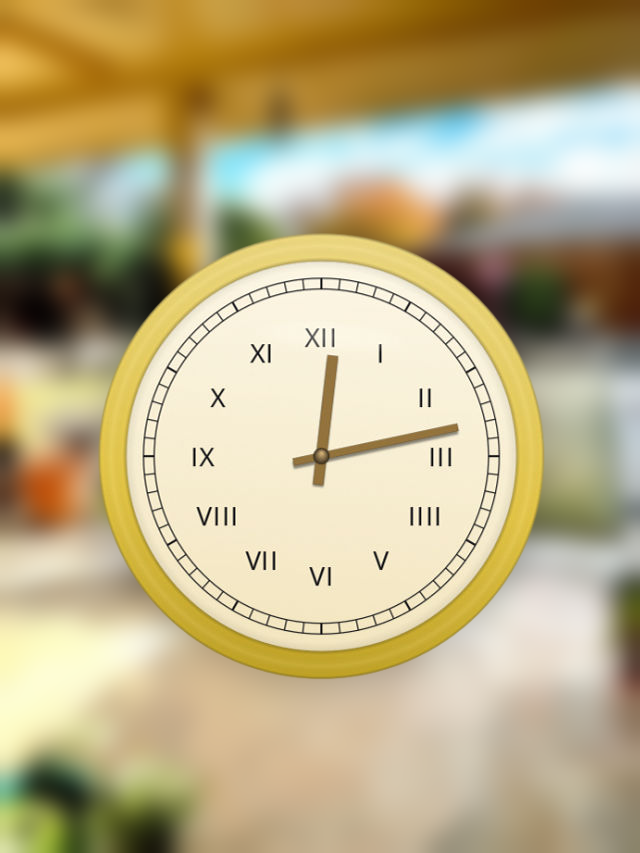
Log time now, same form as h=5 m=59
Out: h=12 m=13
